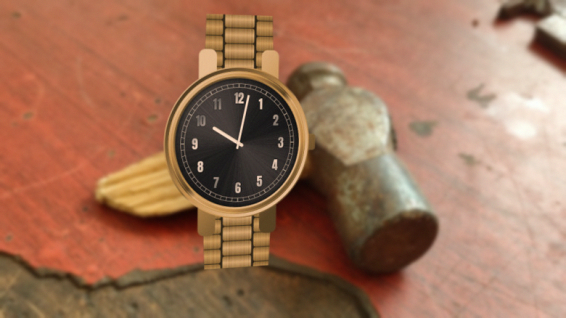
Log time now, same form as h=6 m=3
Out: h=10 m=2
